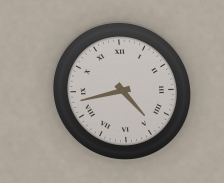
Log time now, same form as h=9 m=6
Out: h=4 m=43
